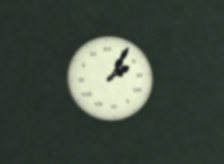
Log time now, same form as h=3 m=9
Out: h=2 m=6
